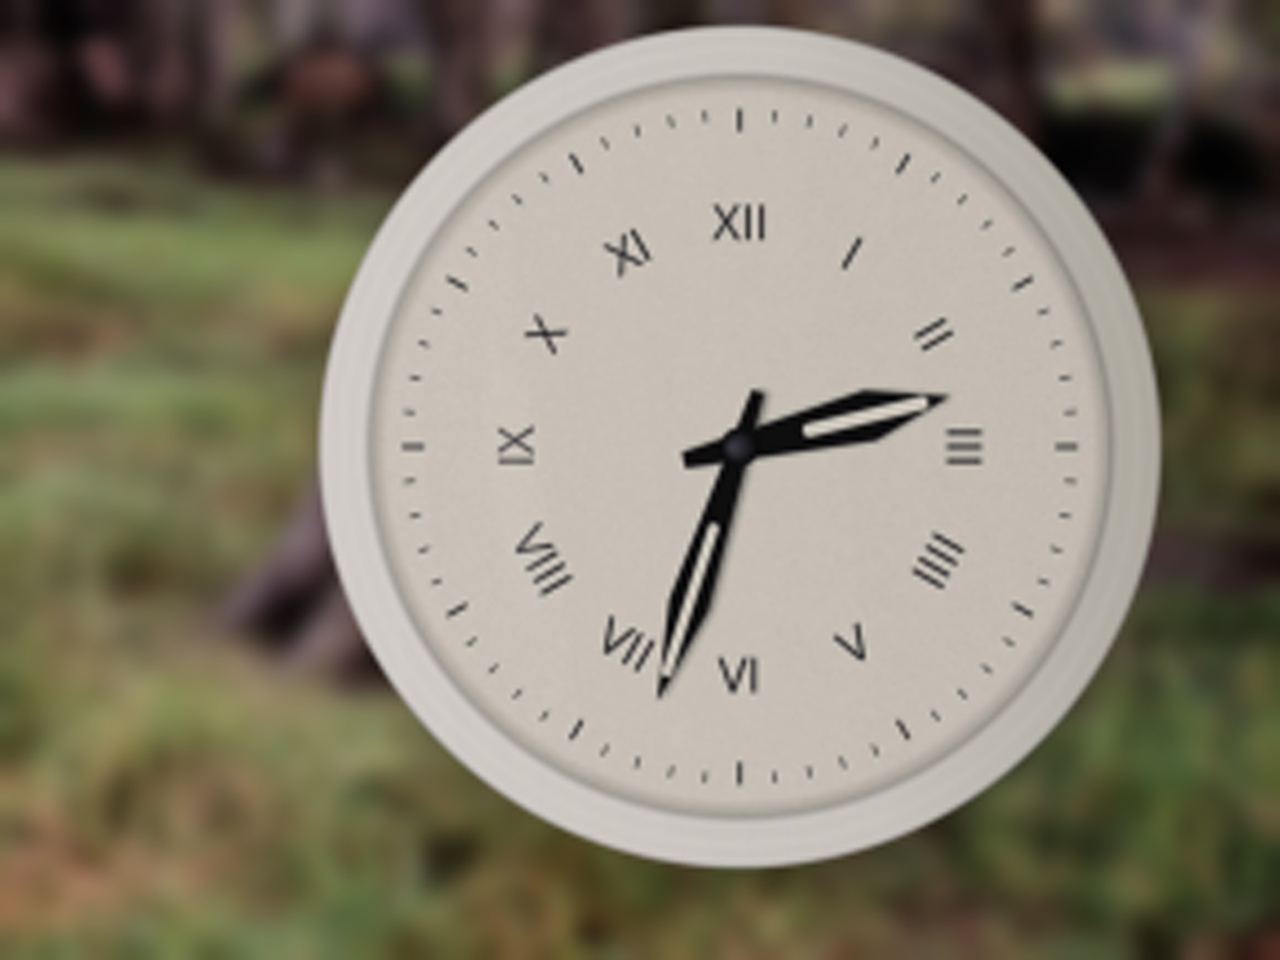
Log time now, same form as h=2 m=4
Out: h=2 m=33
